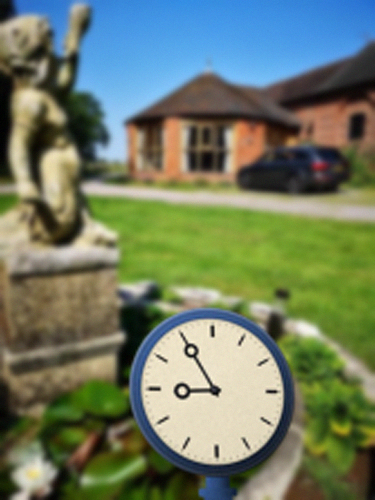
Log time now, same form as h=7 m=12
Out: h=8 m=55
